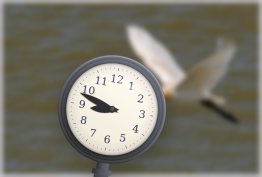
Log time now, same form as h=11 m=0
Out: h=8 m=48
